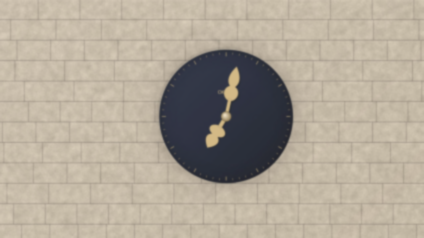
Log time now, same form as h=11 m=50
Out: h=7 m=2
